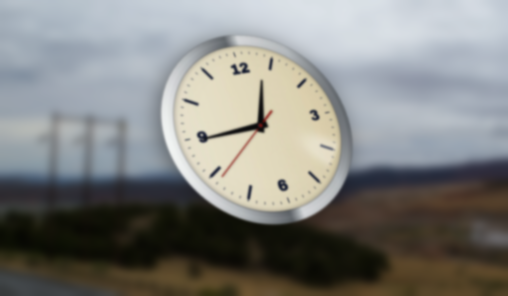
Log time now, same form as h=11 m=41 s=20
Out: h=12 m=44 s=39
